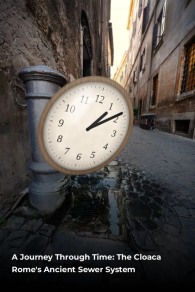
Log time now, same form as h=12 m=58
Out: h=1 m=9
